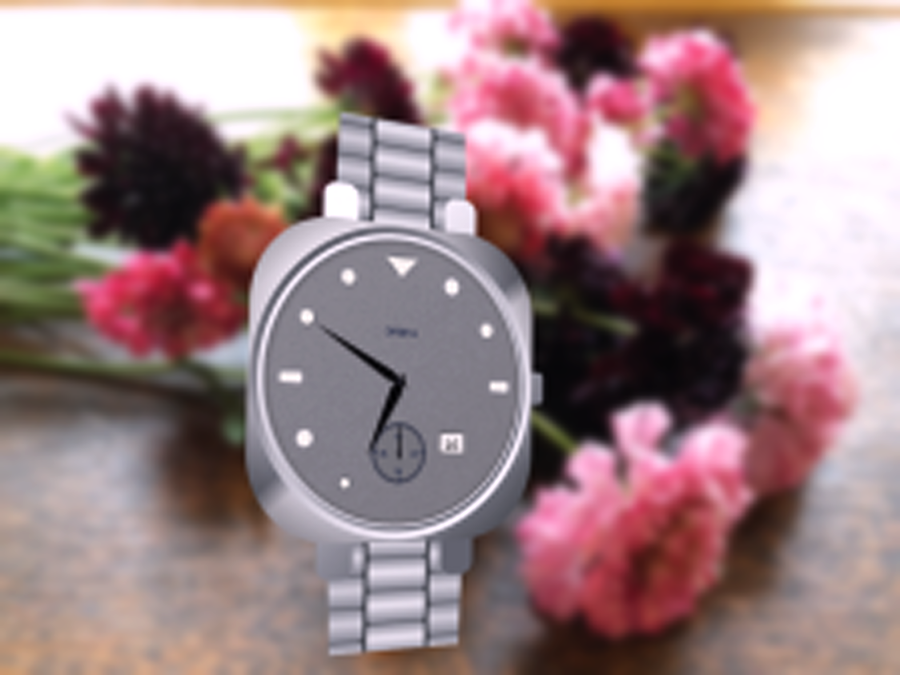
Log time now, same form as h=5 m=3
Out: h=6 m=50
